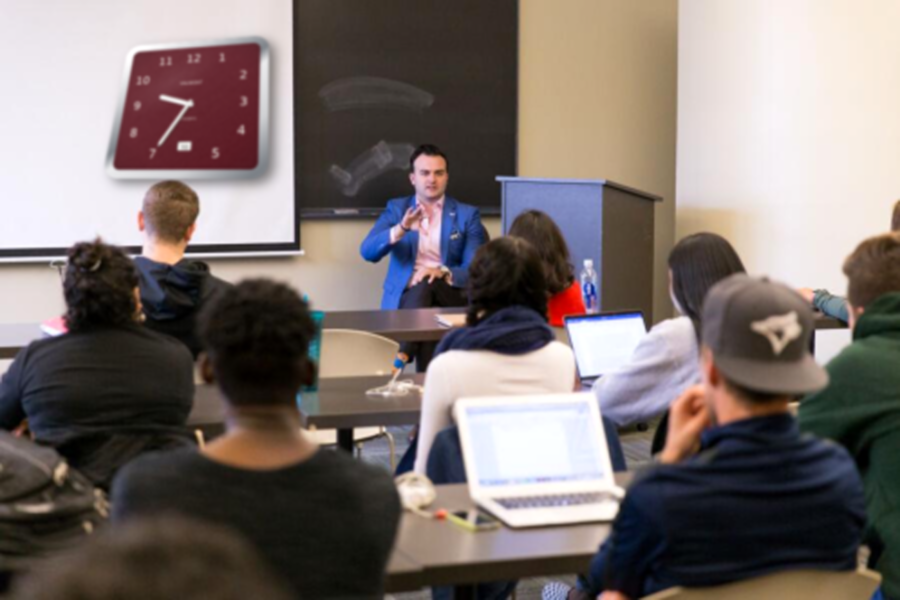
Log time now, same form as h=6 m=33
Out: h=9 m=35
